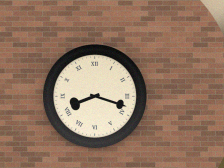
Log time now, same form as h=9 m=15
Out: h=8 m=18
